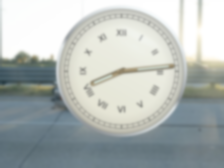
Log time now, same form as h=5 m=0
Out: h=8 m=14
